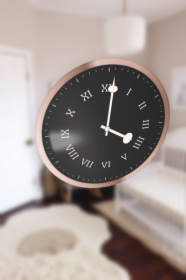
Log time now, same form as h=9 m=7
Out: h=4 m=1
